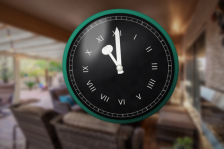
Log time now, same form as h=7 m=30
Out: h=11 m=0
